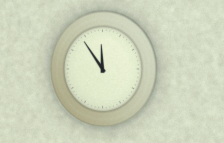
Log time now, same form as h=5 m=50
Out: h=11 m=54
